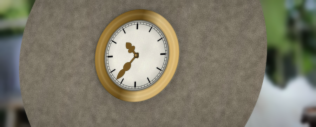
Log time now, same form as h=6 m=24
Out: h=10 m=37
